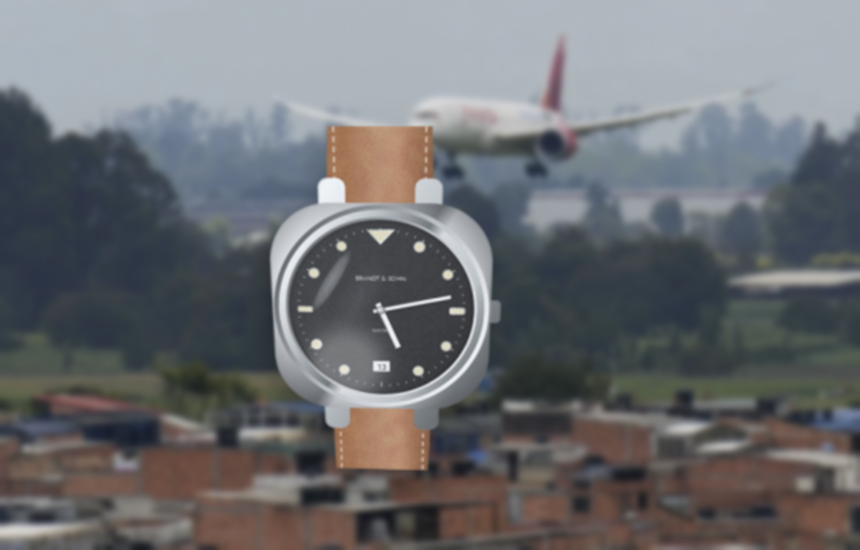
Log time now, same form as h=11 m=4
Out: h=5 m=13
